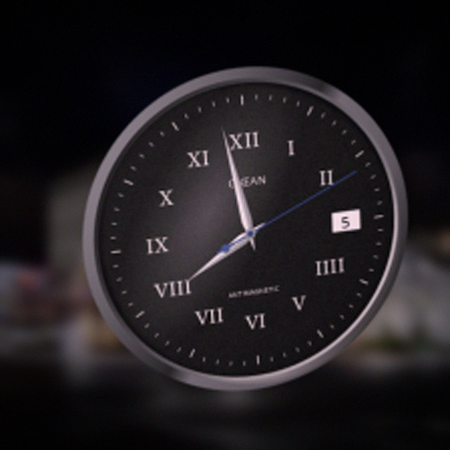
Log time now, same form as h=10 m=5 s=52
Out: h=7 m=58 s=11
